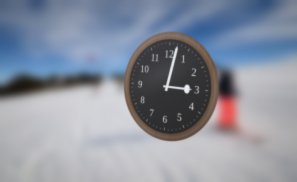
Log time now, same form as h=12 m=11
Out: h=3 m=2
